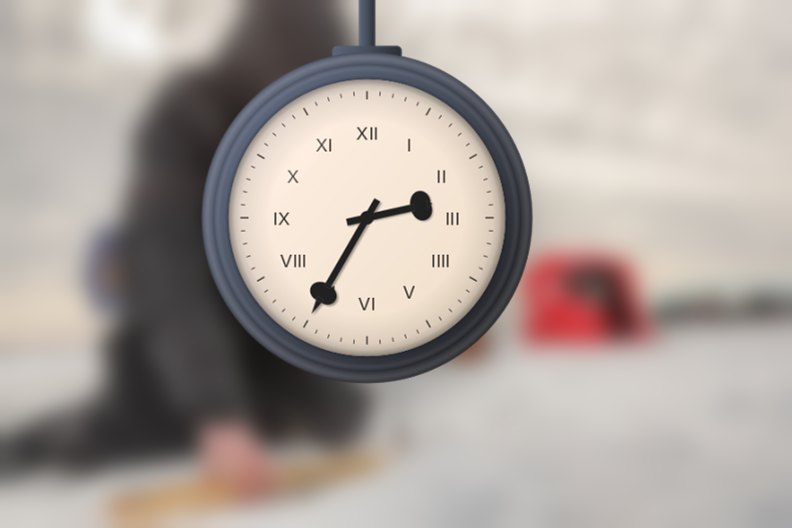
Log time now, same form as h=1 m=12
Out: h=2 m=35
